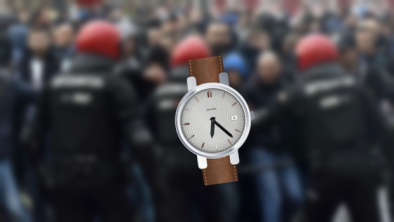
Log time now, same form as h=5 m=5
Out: h=6 m=23
